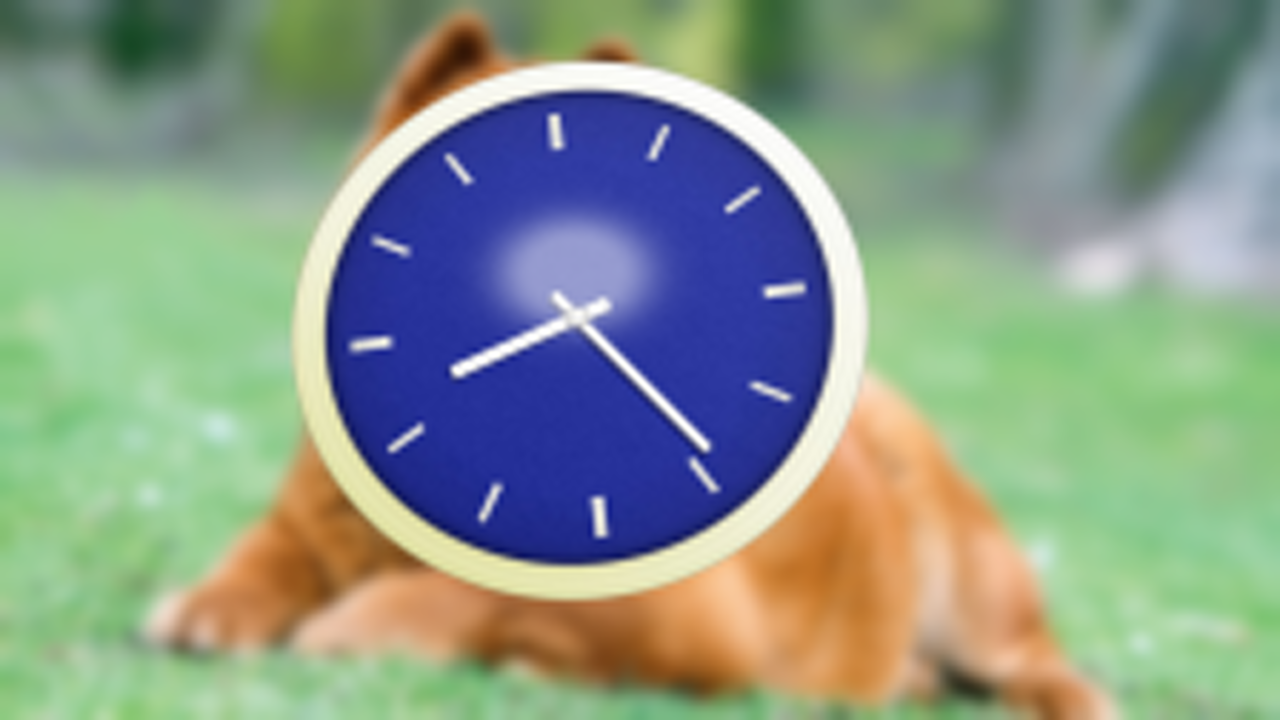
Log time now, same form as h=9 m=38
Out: h=8 m=24
